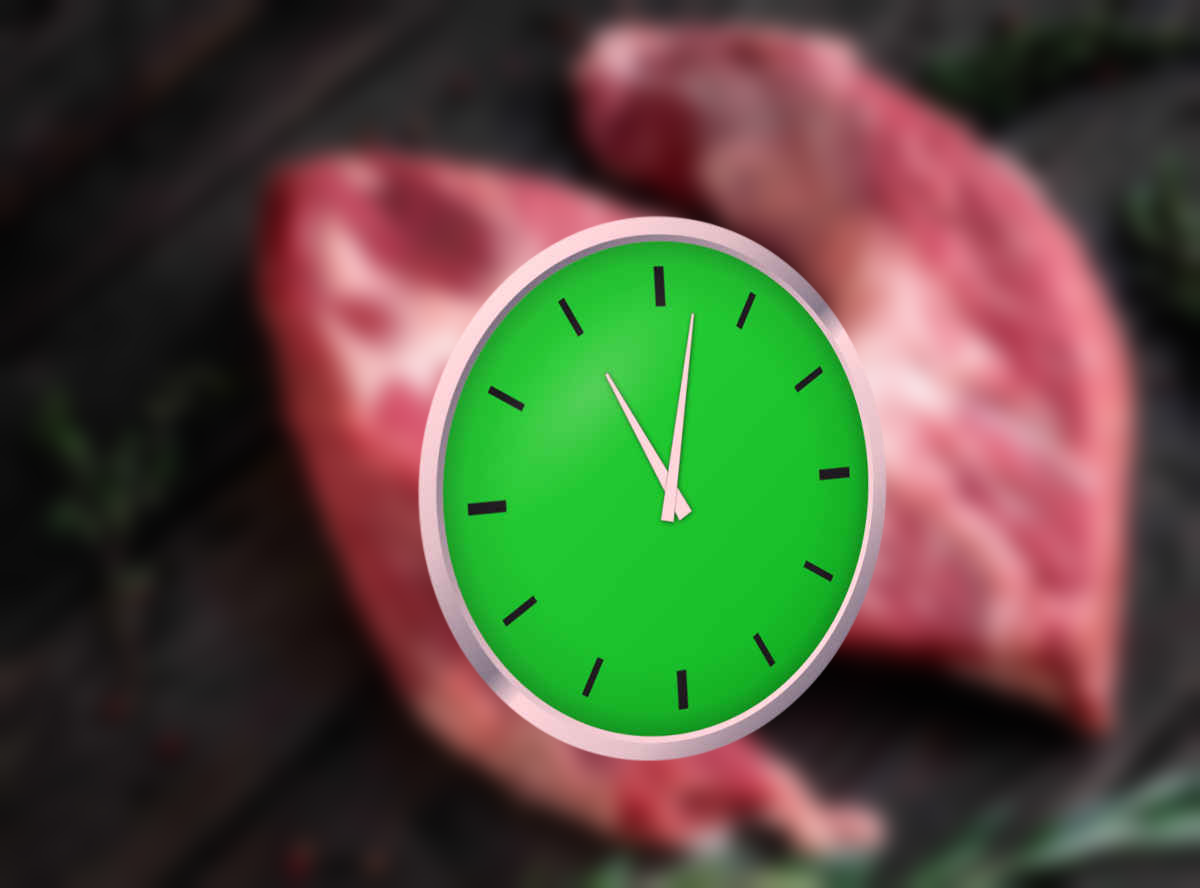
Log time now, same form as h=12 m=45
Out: h=11 m=2
